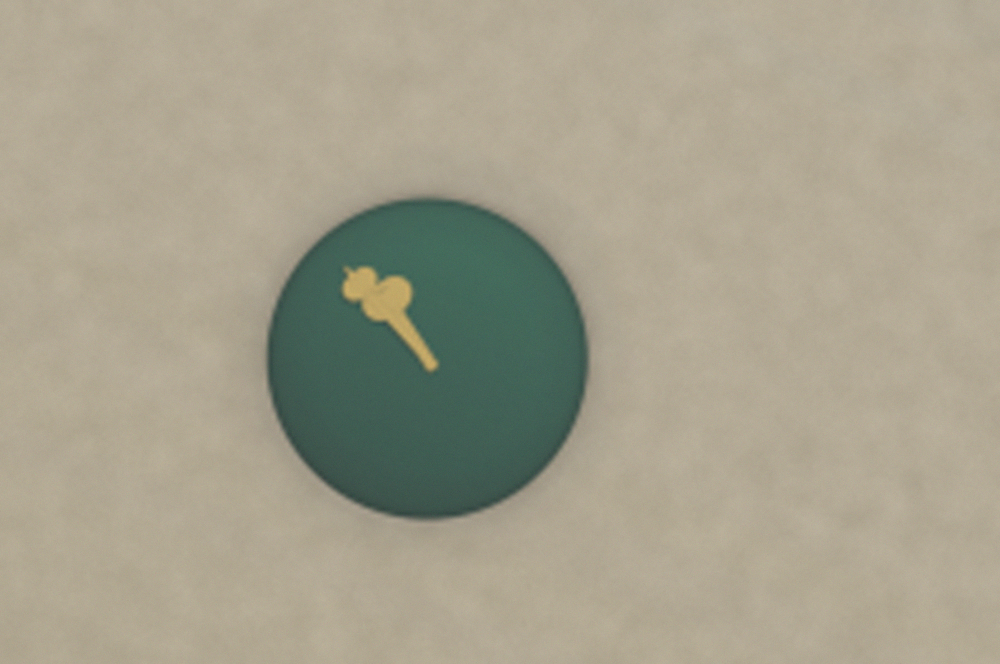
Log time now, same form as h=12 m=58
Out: h=10 m=53
